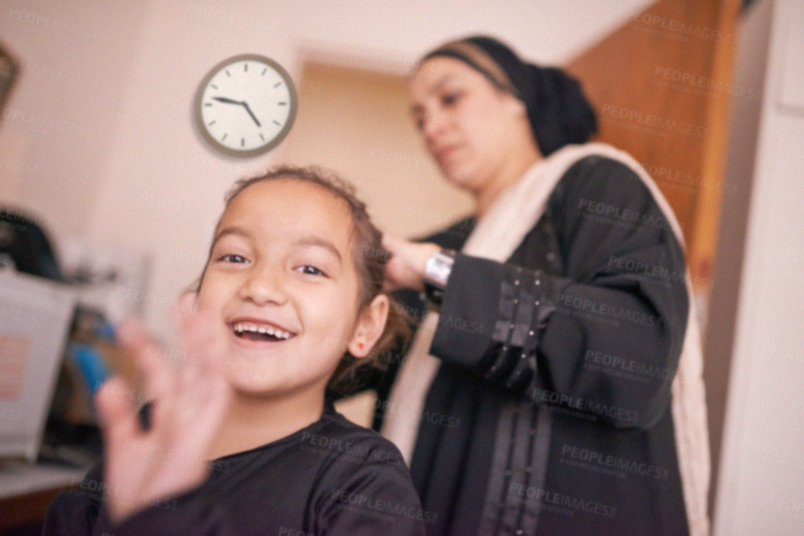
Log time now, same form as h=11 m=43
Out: h=4 m=47
